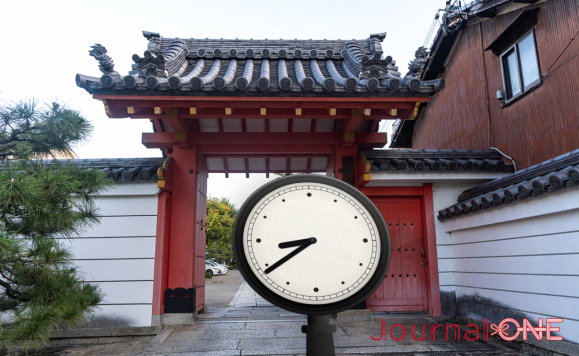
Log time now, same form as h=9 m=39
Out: h=8 m=39
